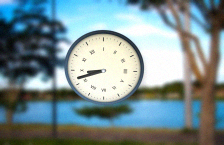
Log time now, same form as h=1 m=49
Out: h=9 m=47
